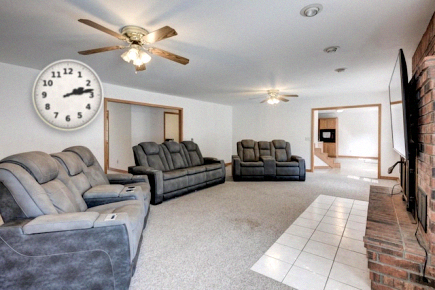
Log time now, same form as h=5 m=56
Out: h=2 m=13
